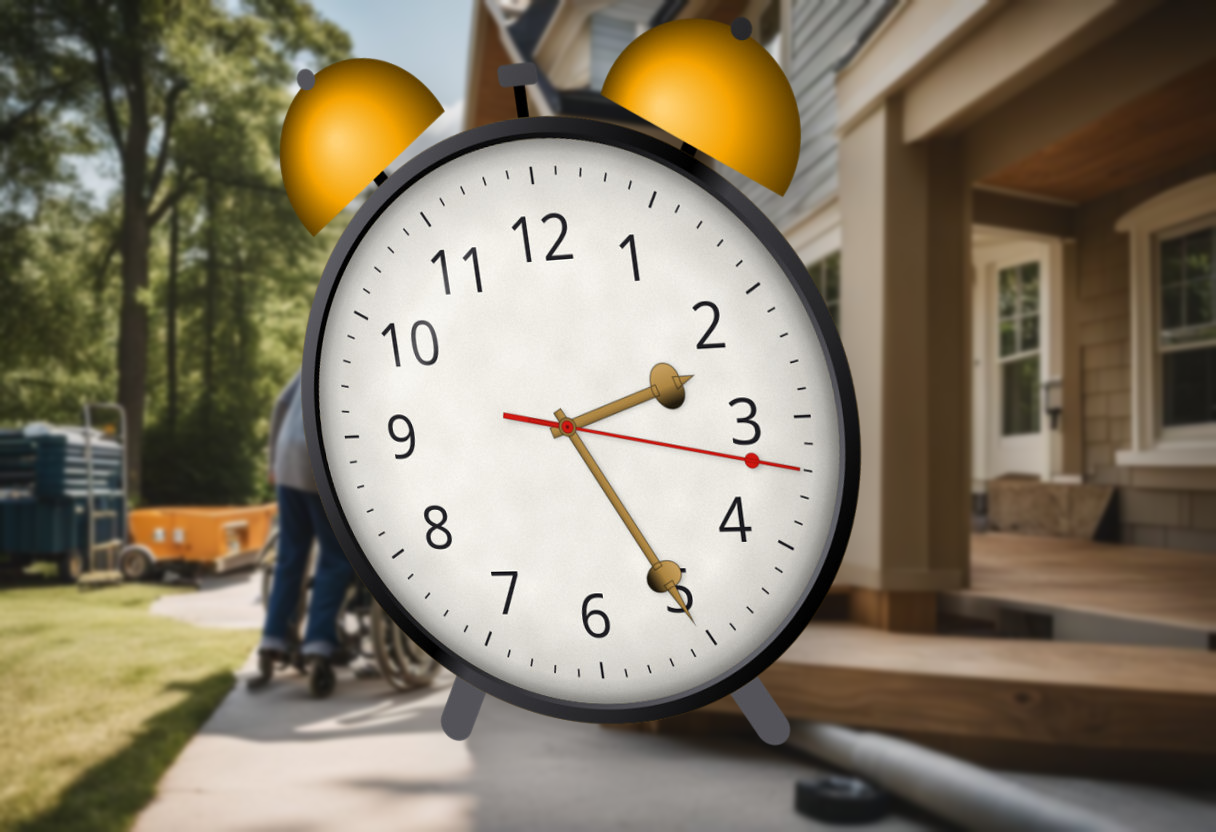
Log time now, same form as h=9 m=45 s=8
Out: h=2 m=25 s=17
